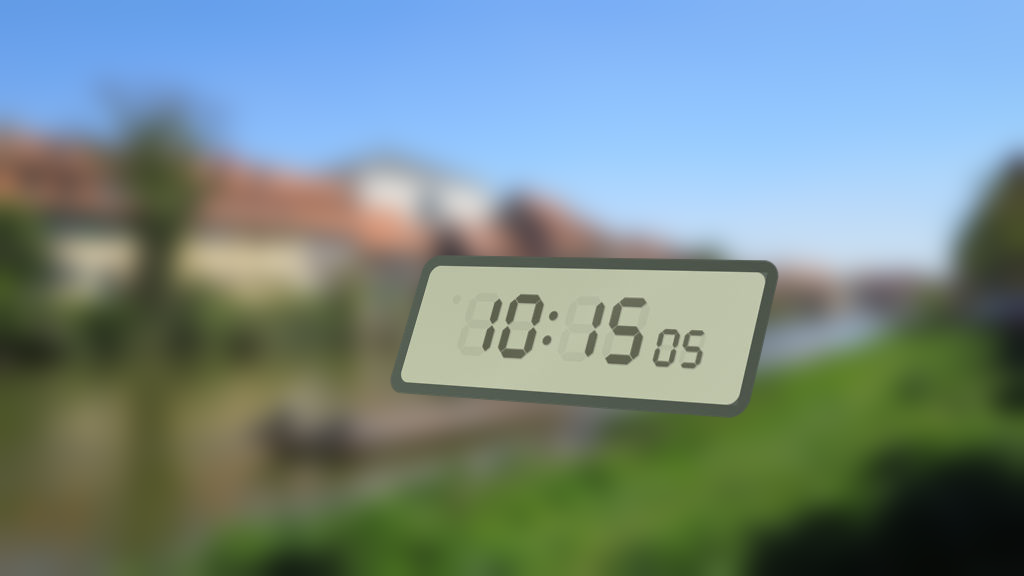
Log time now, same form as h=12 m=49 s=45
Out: h=10 m=15 s=5
